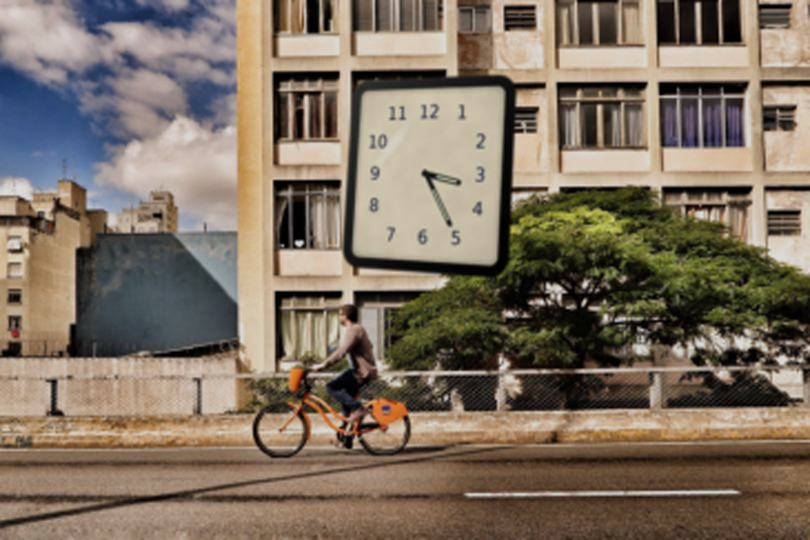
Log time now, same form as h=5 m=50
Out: h=3 m=25
